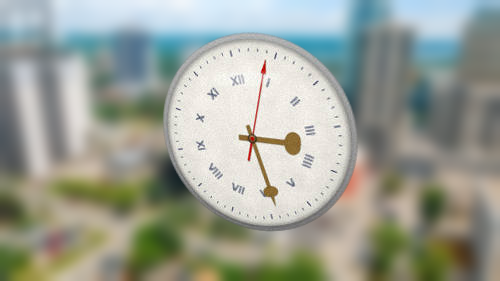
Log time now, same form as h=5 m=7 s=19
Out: h=3 m=29 s=4
